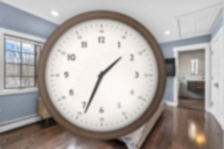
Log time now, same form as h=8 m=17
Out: h=1 m=34
